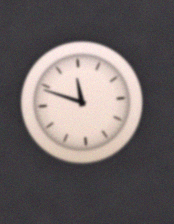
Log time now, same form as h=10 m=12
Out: h=11 m=49
